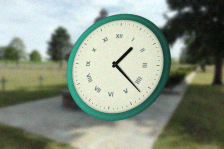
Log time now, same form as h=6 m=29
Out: h=1 m=22
